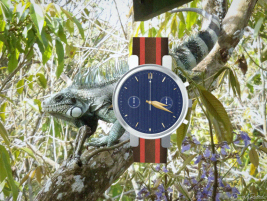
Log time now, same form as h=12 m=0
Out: h=3 m=19
